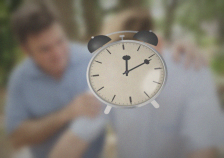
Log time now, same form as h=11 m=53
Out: h=12 m=11
